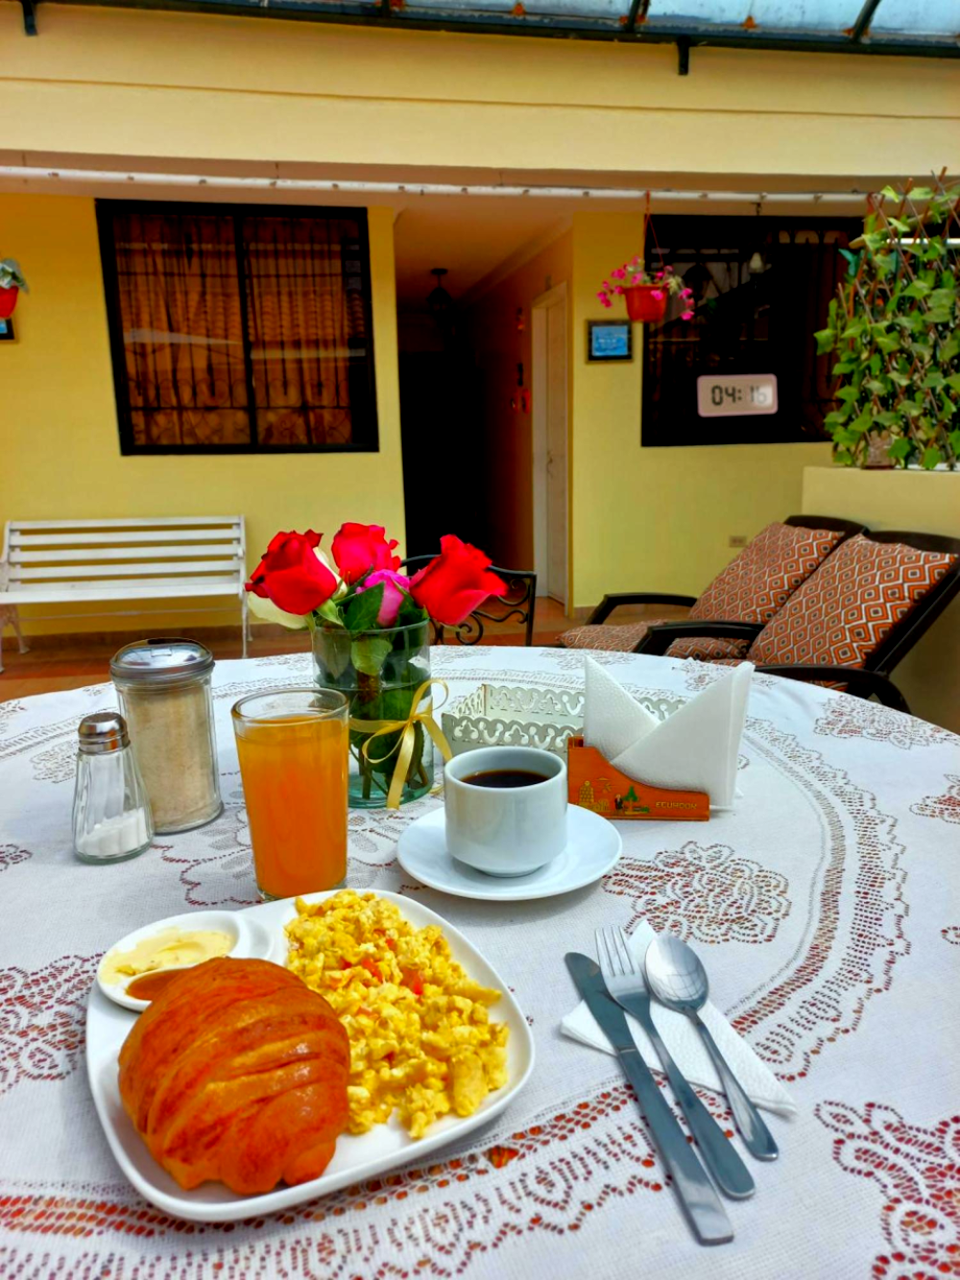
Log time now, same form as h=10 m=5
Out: h=4 m=16
